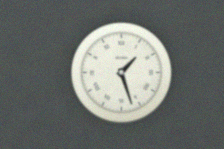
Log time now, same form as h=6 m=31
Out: h=1 m=27
